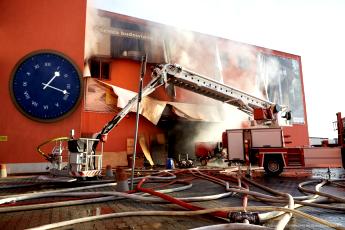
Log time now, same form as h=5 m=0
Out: h=1 m=18
